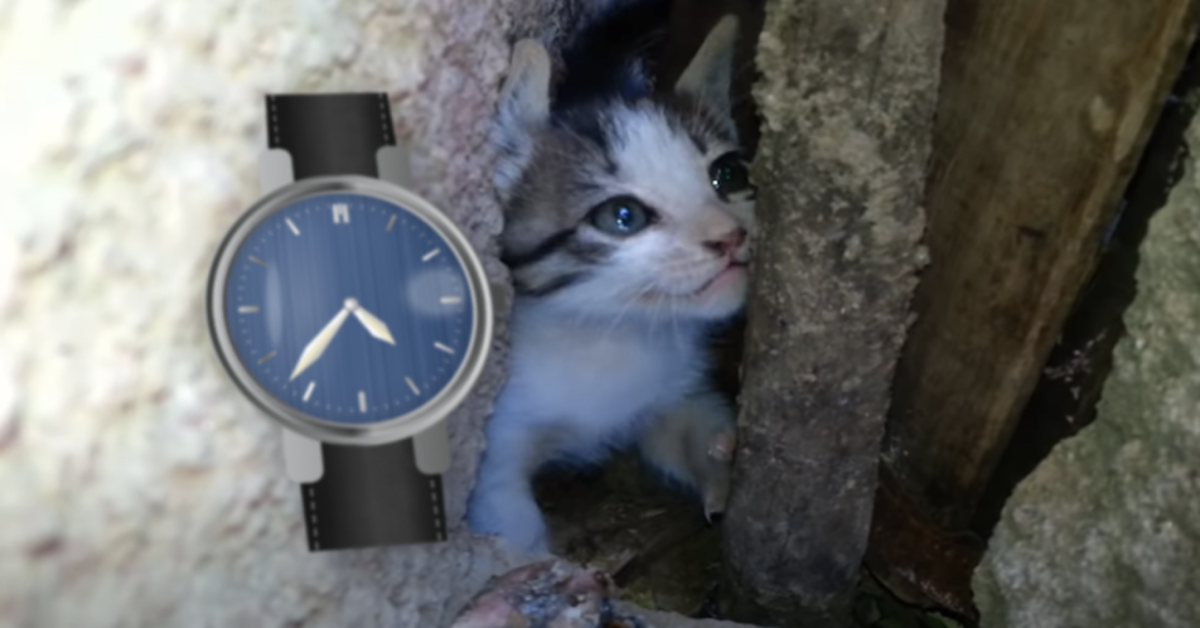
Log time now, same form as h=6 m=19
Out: h=4 m=37
